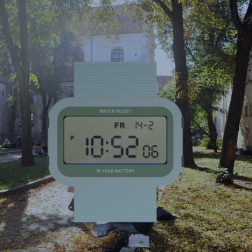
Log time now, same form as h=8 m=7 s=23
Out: h=10 m=52 s=6
